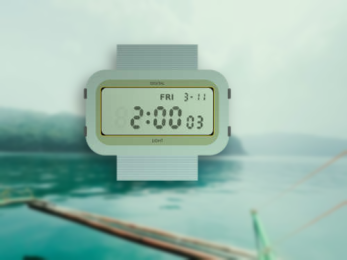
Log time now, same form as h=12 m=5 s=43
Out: h=2 m=0 s=3
